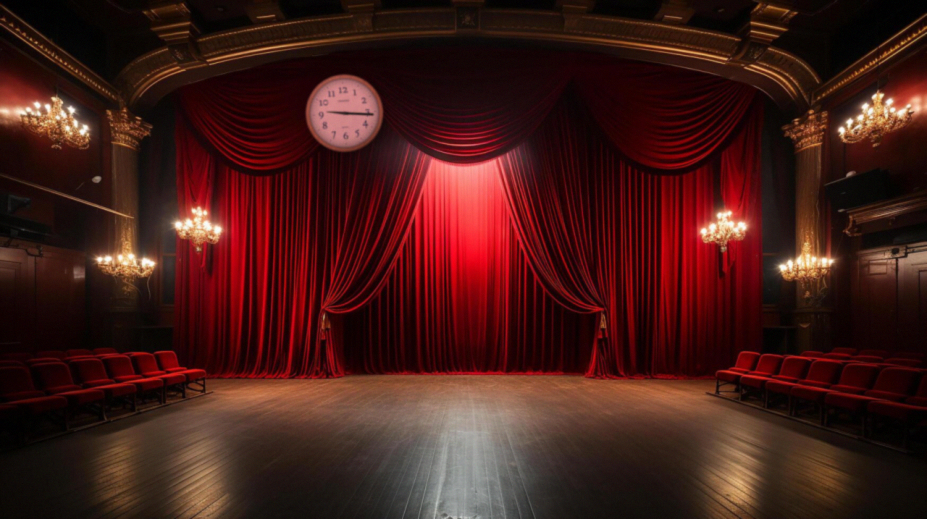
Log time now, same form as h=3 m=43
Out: h=9 m=16
